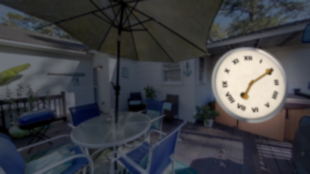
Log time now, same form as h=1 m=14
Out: h=7 m=10
